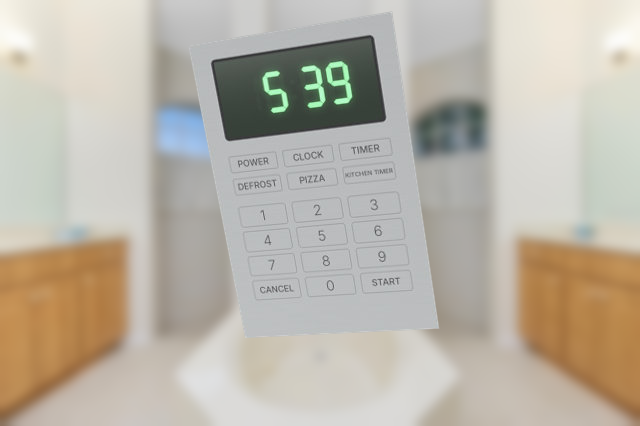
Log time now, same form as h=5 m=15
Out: h=5 m=39
